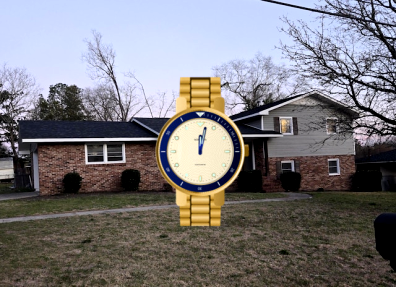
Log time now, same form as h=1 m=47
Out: h=12 m=2
